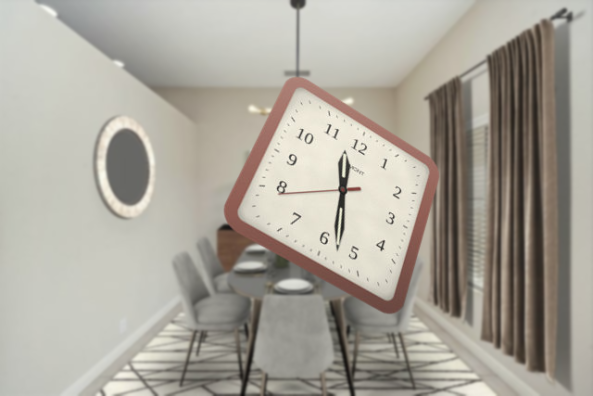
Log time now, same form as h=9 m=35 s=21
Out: h=11 m=27 s=39
